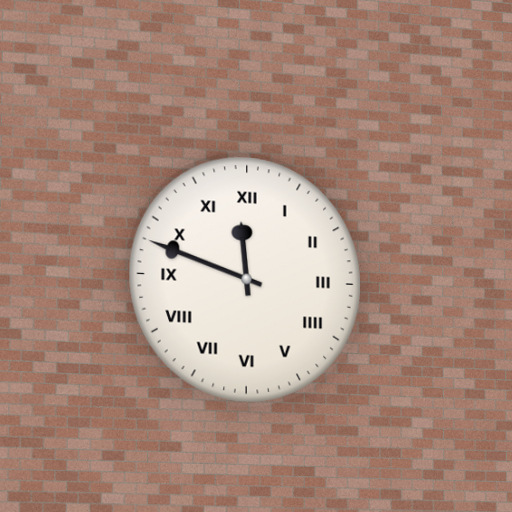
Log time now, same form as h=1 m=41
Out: h=11 m=48
